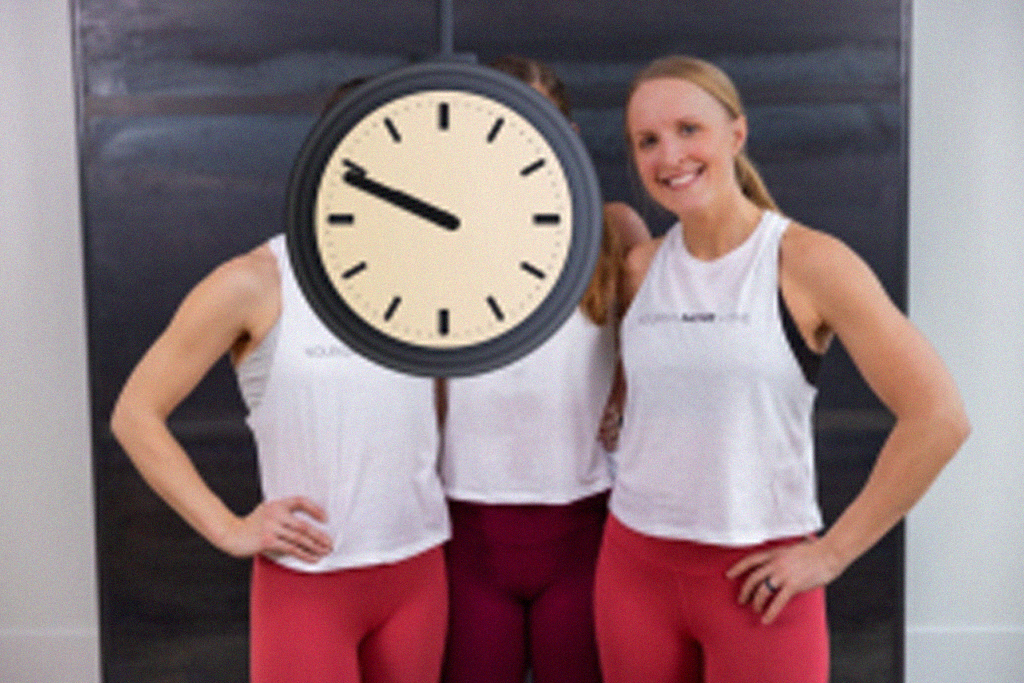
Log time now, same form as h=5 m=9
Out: h=9 m=49
